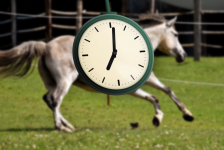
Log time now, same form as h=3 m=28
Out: h=7 m=1
